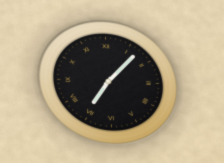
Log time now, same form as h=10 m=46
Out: h=7 m=7
